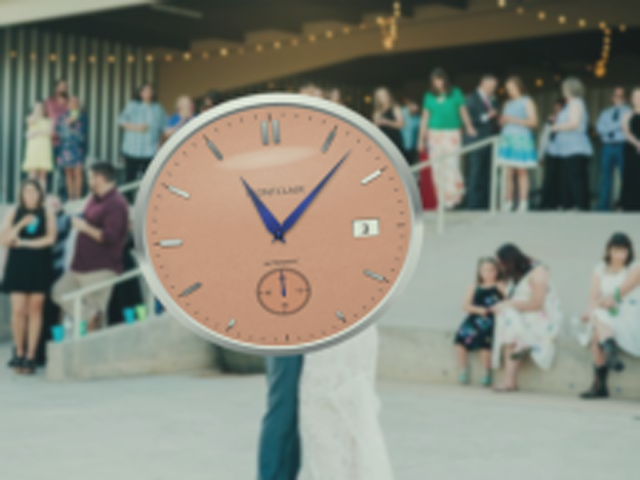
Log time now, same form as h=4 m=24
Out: h=11 m=7
